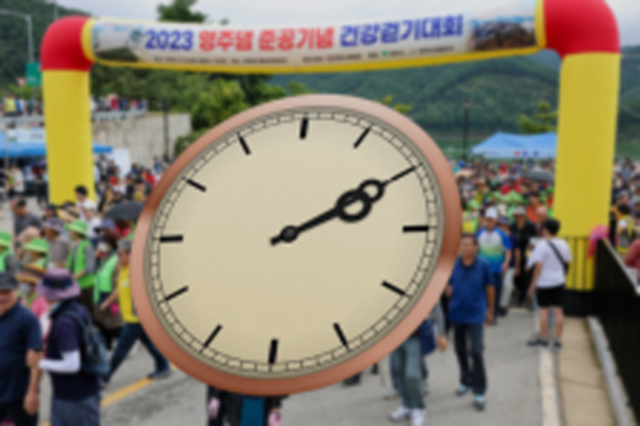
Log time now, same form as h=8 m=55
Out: h=2 m=10
